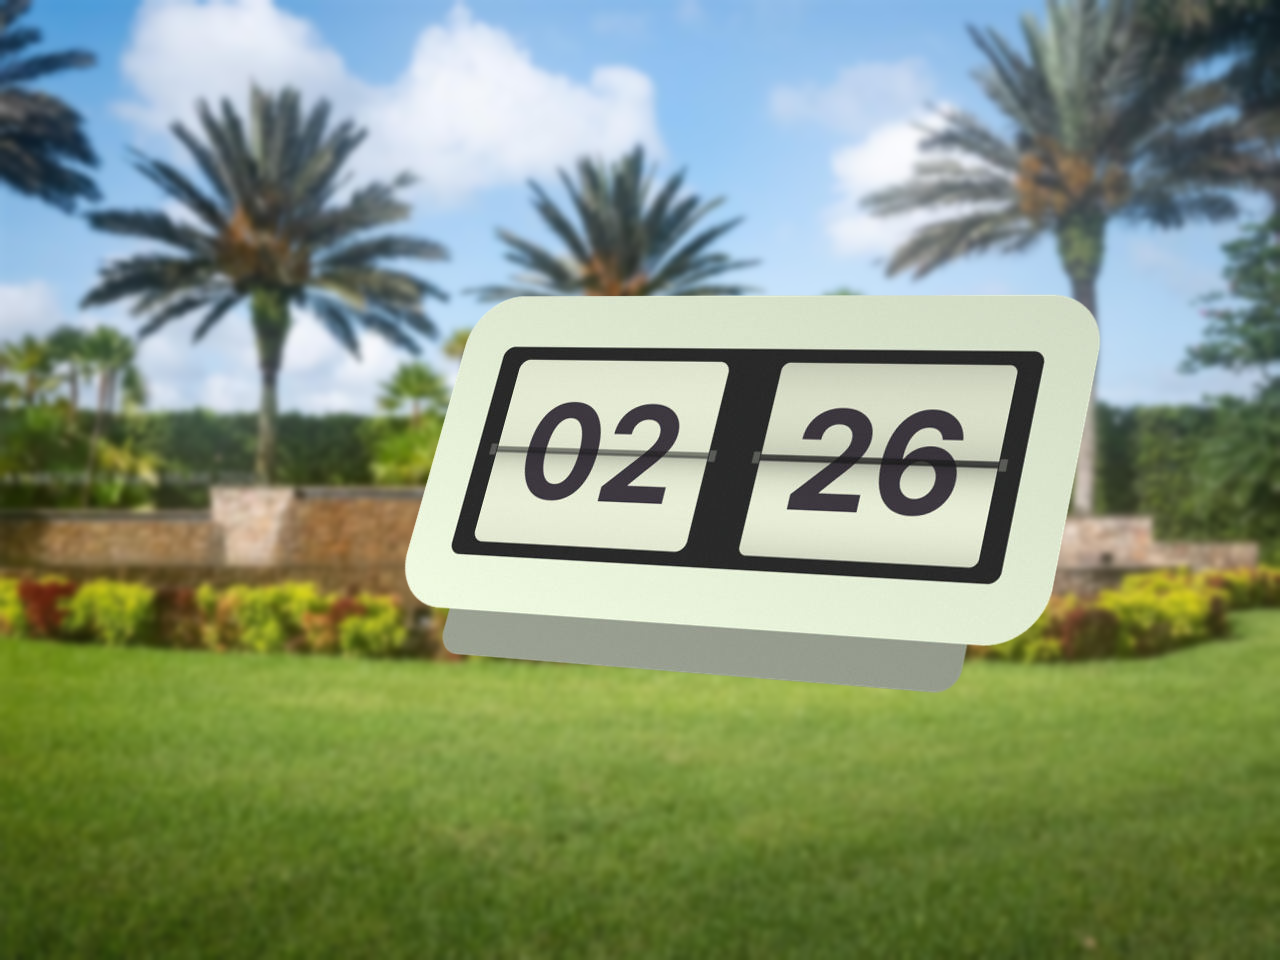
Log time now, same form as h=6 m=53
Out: h=2 m=26
